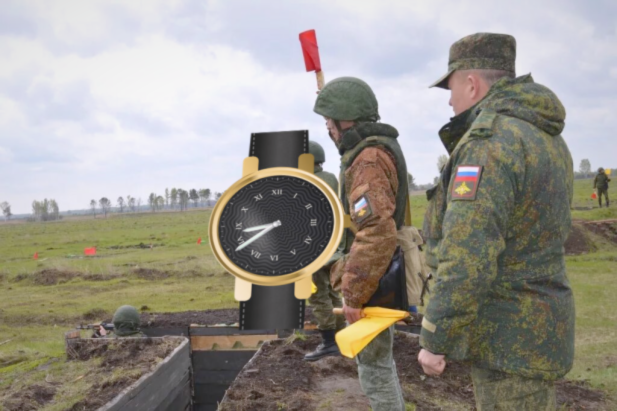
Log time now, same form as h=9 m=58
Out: h=8 m=39
